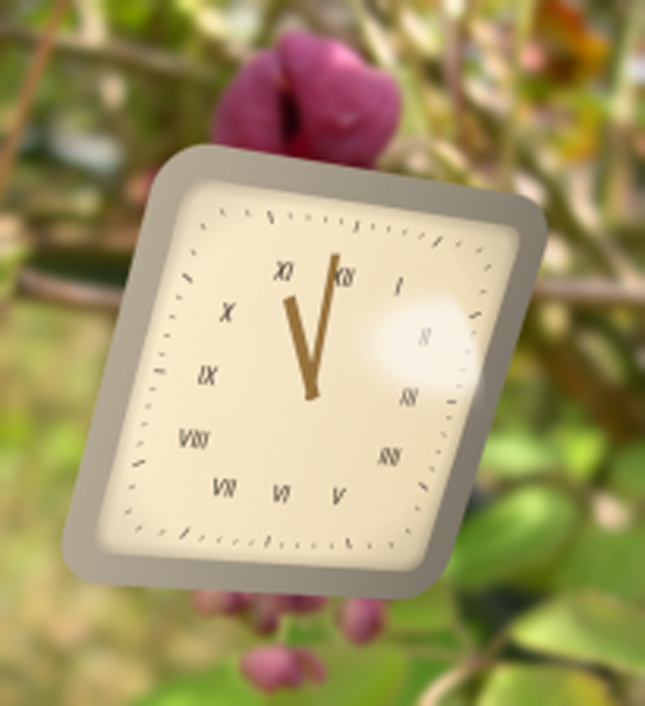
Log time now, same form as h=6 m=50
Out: h=10 m=59
